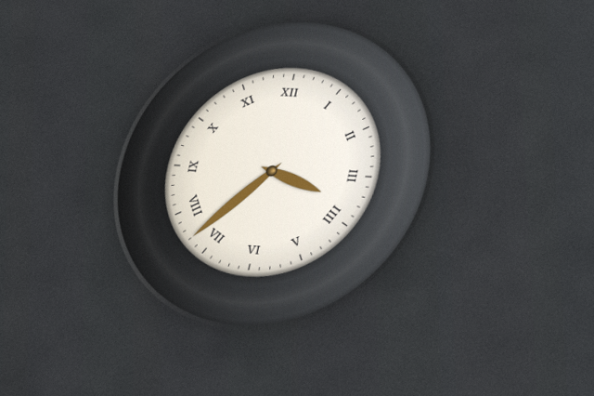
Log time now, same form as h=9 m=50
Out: h=3 m=37
